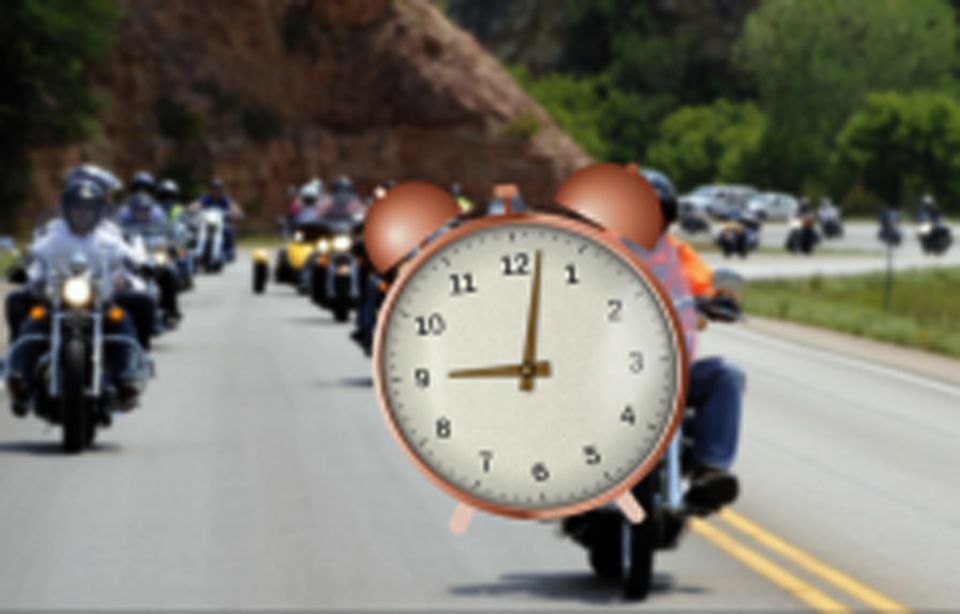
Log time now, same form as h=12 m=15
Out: h=9 m=2
